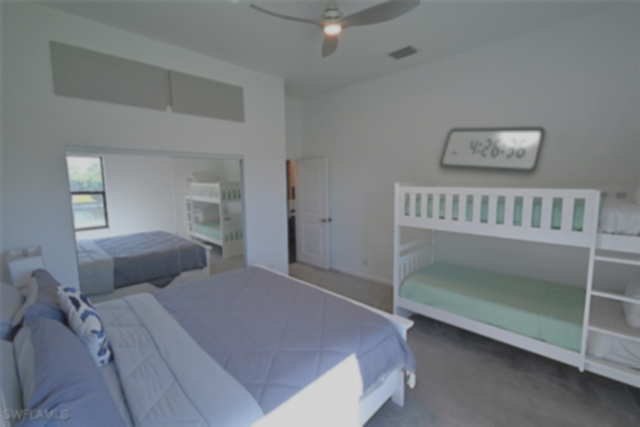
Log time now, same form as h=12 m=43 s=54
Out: h=4 m=26 s=36
